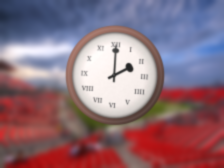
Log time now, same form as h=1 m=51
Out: h=2 m=0
